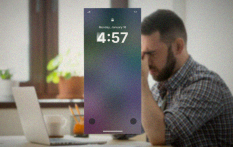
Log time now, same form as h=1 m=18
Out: h=4 m=57
